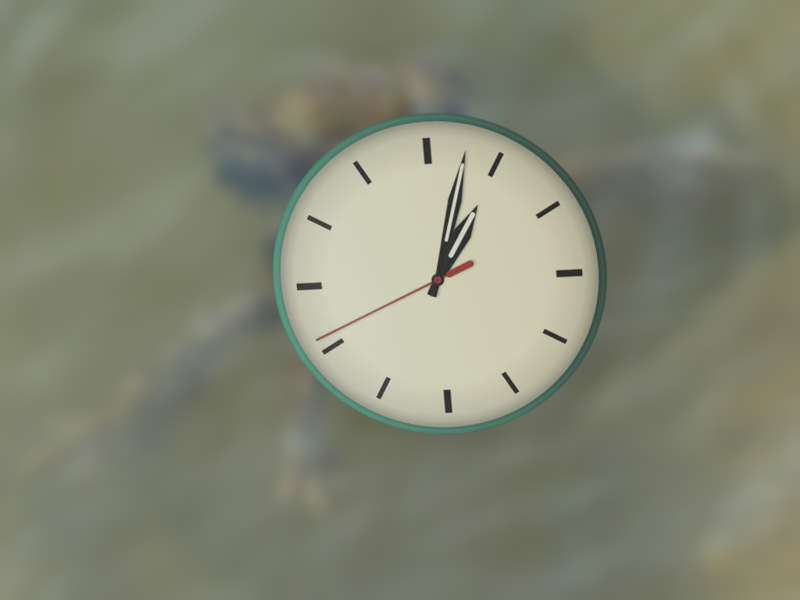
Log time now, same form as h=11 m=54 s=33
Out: h=1 m=2 s=41
